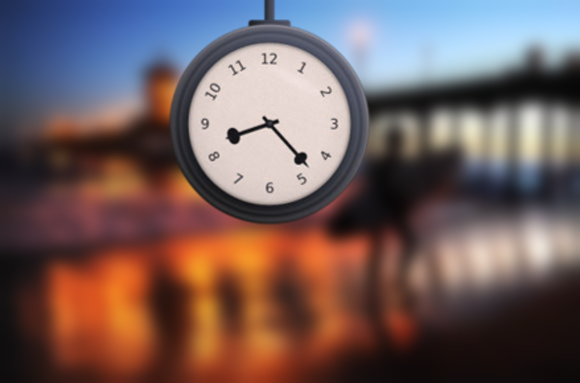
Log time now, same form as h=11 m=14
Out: h=8 m=23
